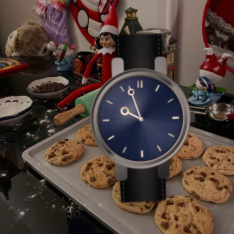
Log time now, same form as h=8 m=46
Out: h=9 m=57
